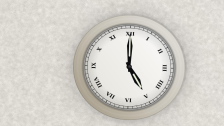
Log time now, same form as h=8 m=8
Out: h=5 m=0
